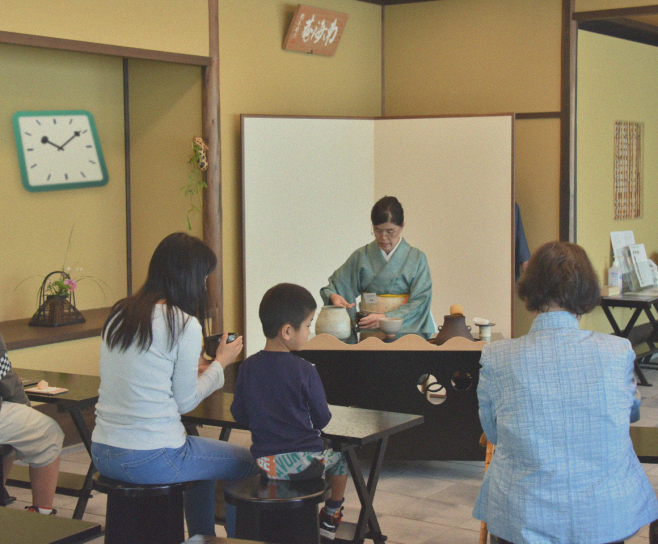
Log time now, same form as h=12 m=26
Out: h=10 m=9
